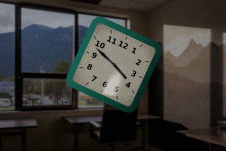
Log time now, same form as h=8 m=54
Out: h=3 m=48
